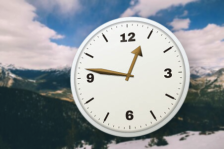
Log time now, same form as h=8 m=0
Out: h=12 m=47
